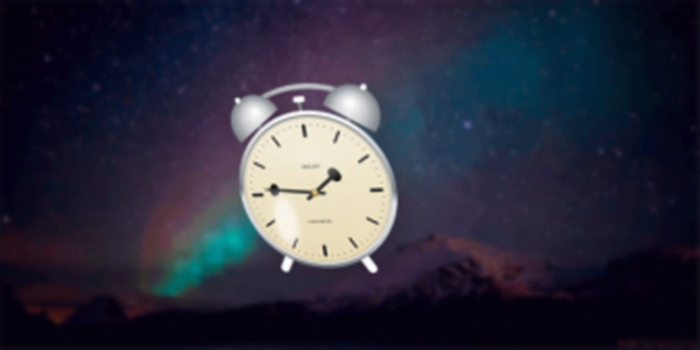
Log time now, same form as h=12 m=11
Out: h=1 m=46
